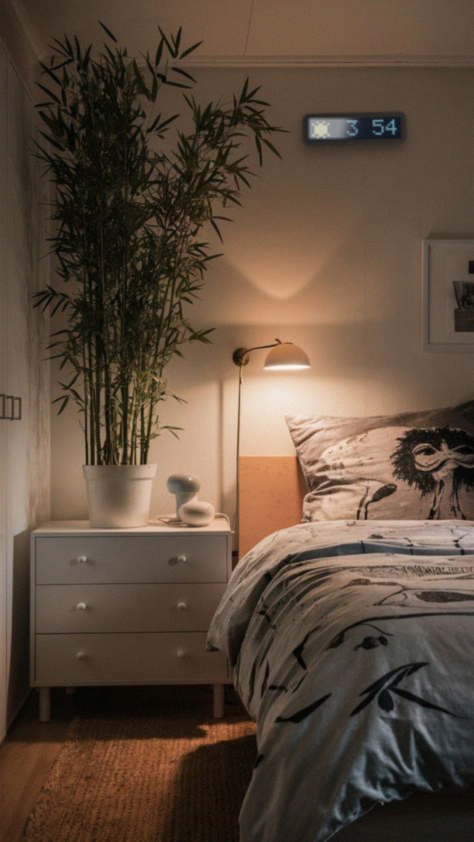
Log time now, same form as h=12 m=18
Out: h=3 m=54
